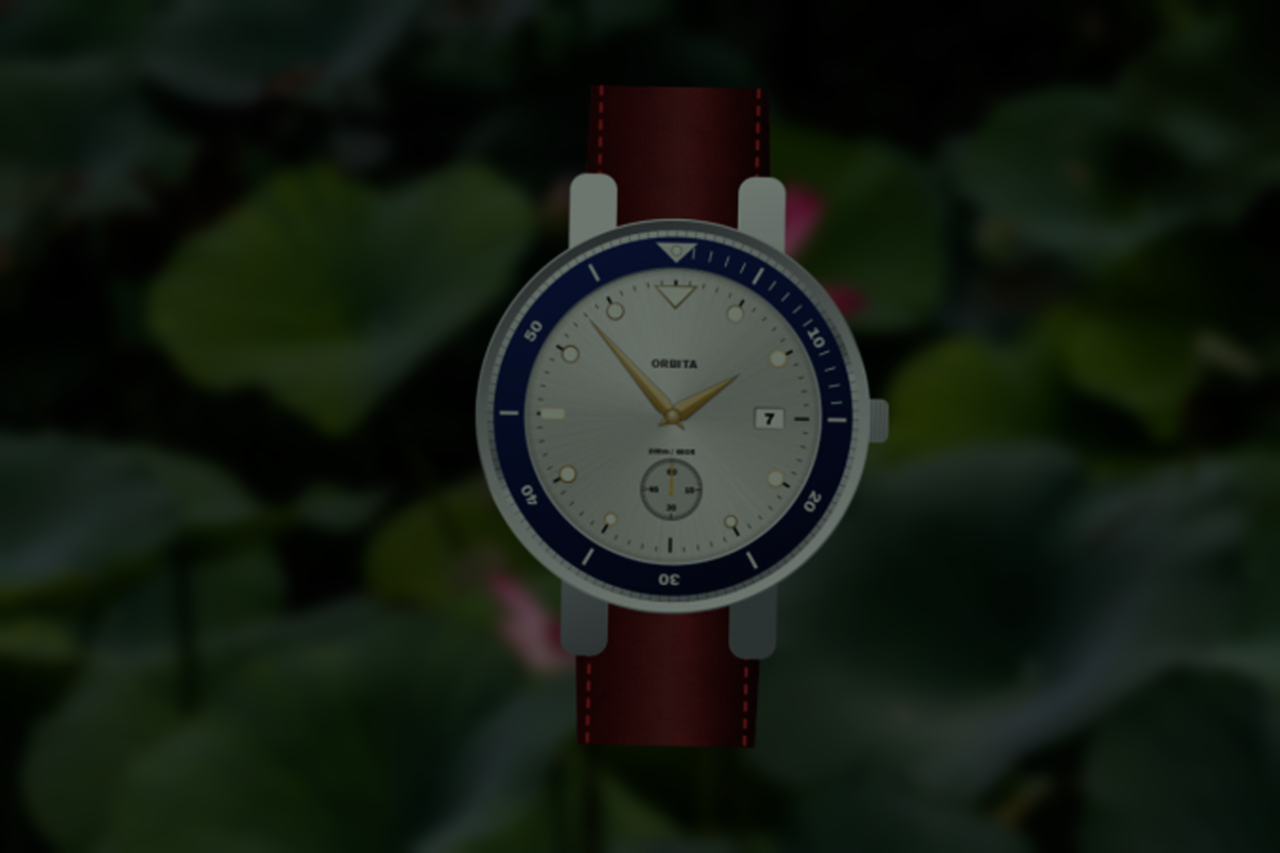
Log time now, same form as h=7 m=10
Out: h=1 m=53
